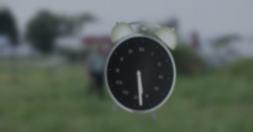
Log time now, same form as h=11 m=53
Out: h=5 m=28
